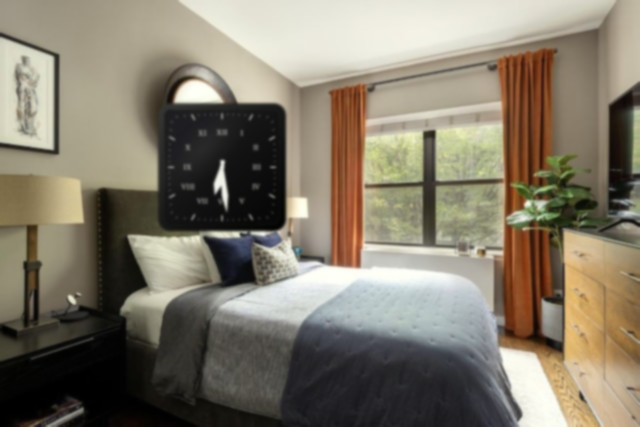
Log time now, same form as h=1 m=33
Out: h=6 m=29
